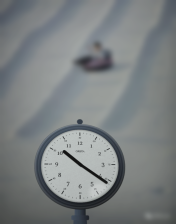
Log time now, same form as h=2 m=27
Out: h=10 m=21
